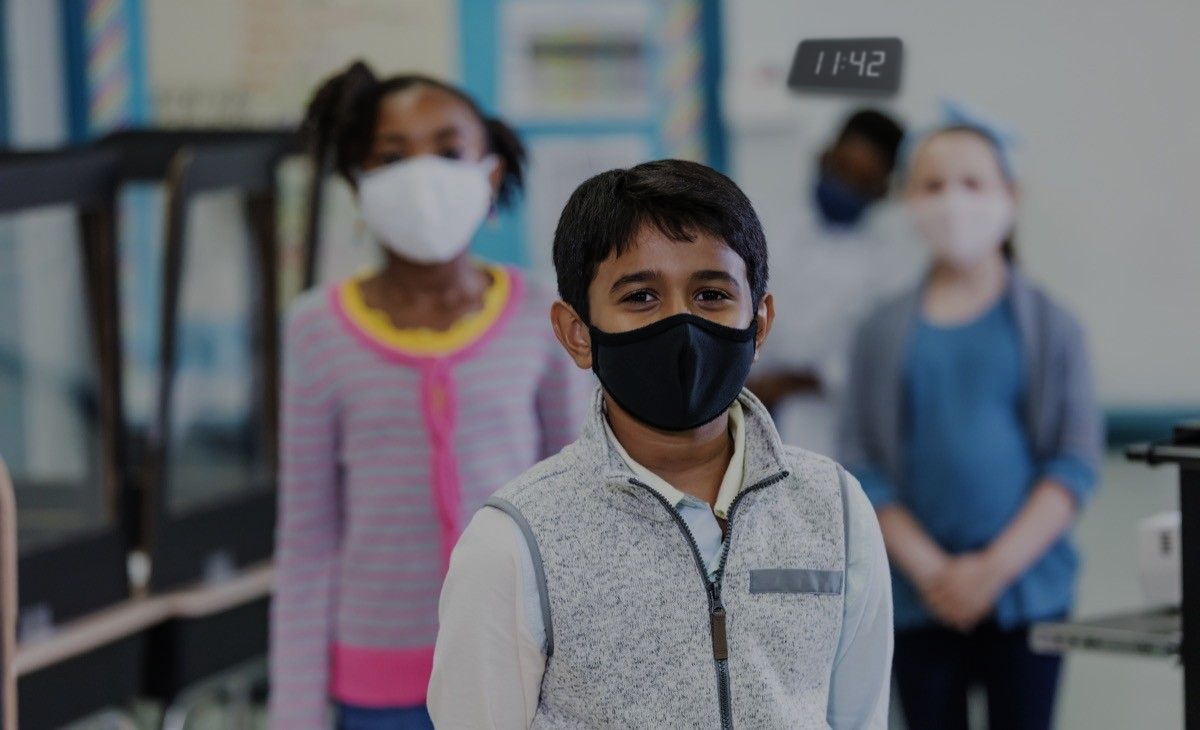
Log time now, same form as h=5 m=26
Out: h=11 m=42
